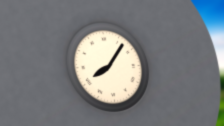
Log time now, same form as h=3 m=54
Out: h=8 m=7
